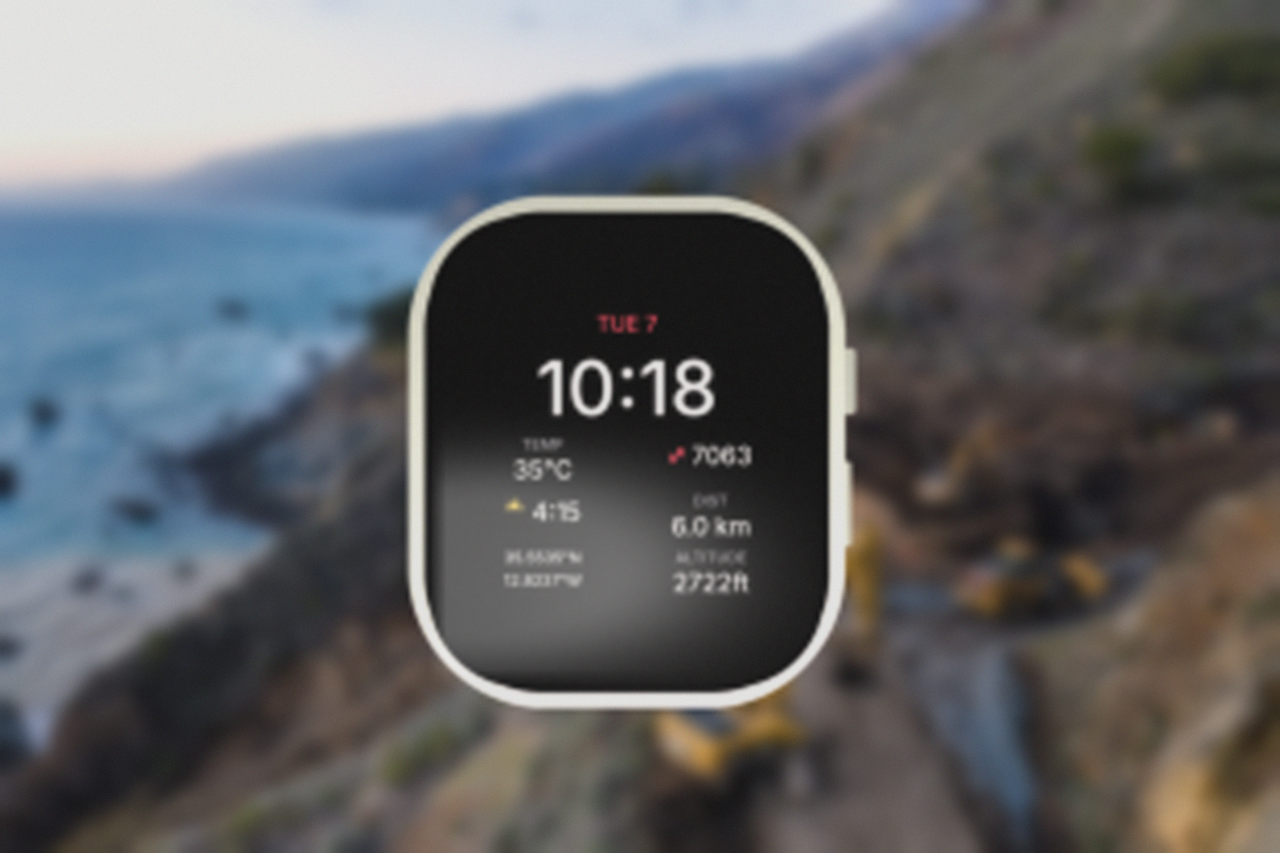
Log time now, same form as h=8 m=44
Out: h=10 m=18
